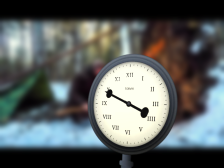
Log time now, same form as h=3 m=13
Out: h=3 m=49
